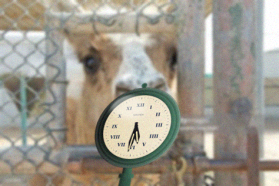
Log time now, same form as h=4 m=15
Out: h=5 m=31
